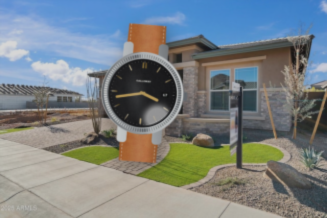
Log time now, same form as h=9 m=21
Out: h=3 m=43
